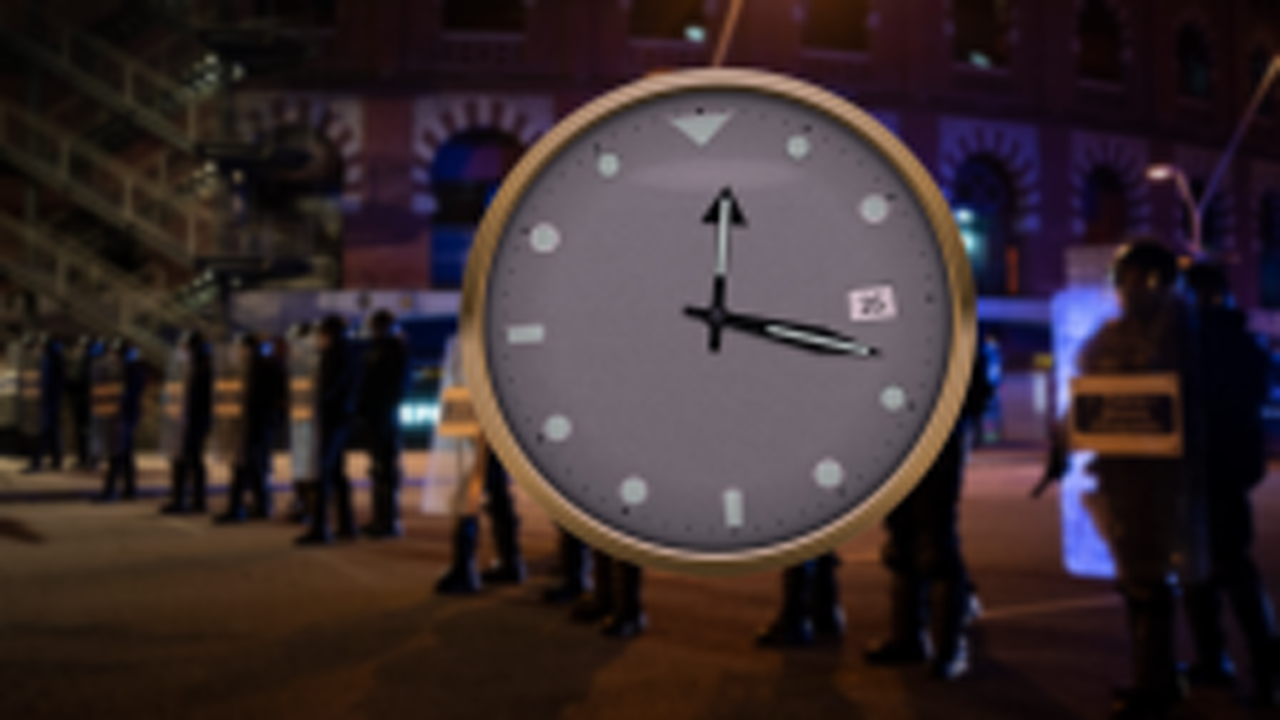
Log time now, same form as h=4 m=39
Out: h=12 m=18
